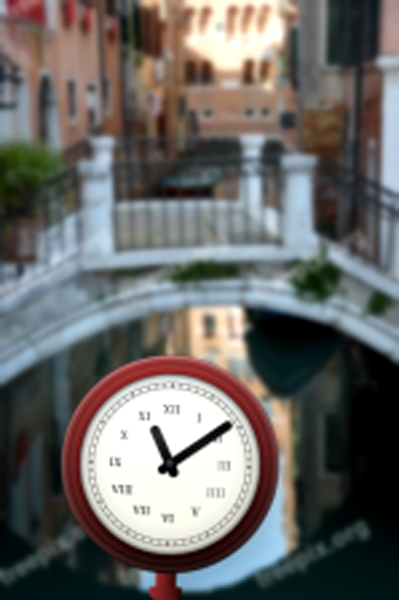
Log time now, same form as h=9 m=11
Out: h=11 m=9
